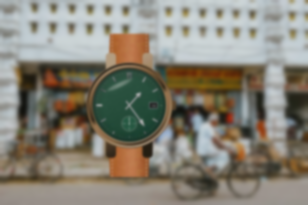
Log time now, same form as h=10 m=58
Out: h=1 m=24
